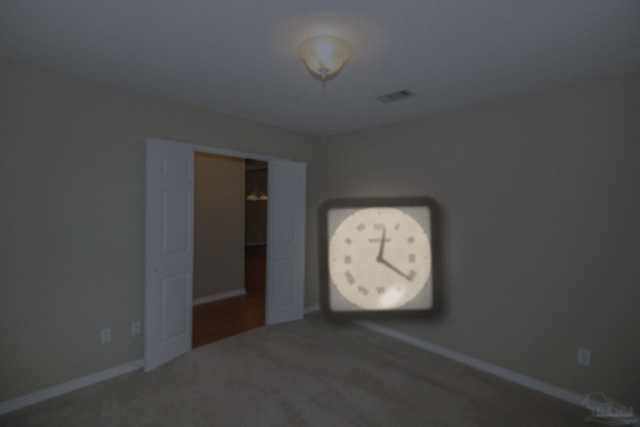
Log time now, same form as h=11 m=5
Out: h=12 m=21
